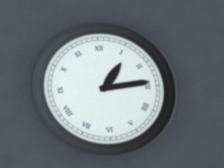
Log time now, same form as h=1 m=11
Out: h=1 m=14
